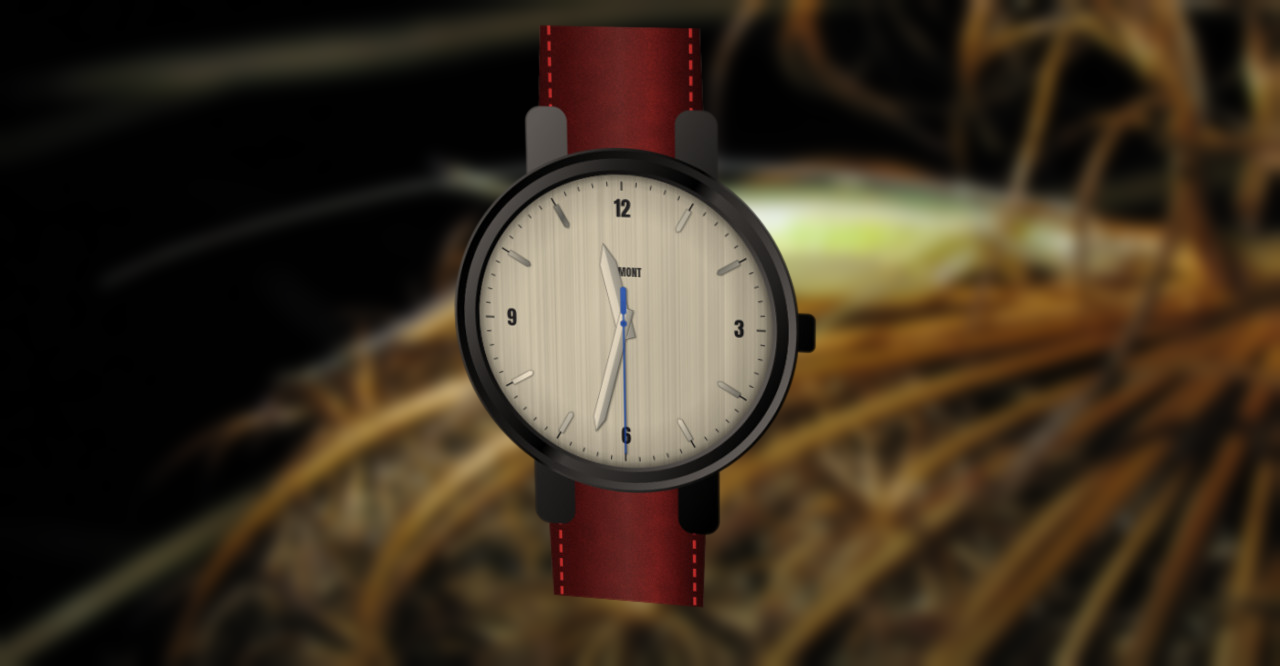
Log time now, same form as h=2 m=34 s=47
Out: h=11 m=32 s=30
